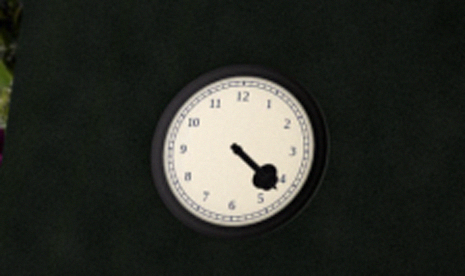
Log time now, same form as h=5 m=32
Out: h=4 m=22
